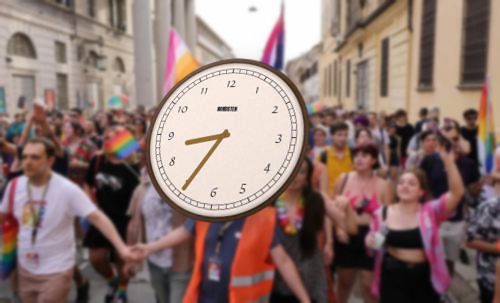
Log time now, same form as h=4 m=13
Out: h=8 m=35
